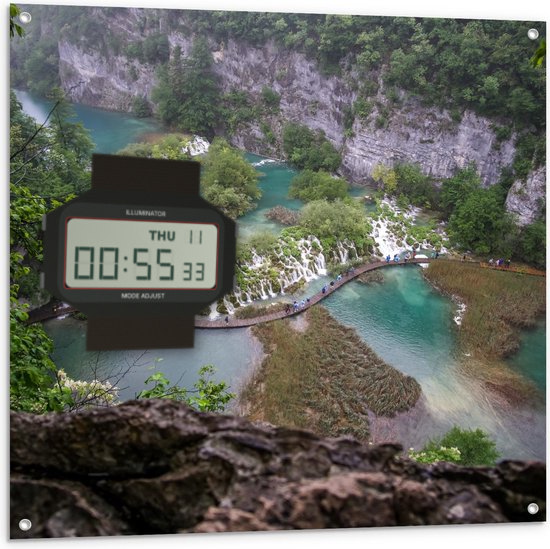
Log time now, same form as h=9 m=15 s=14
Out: h=0 m=55 s=33
